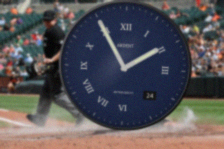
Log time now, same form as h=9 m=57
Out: h=1 m=55
